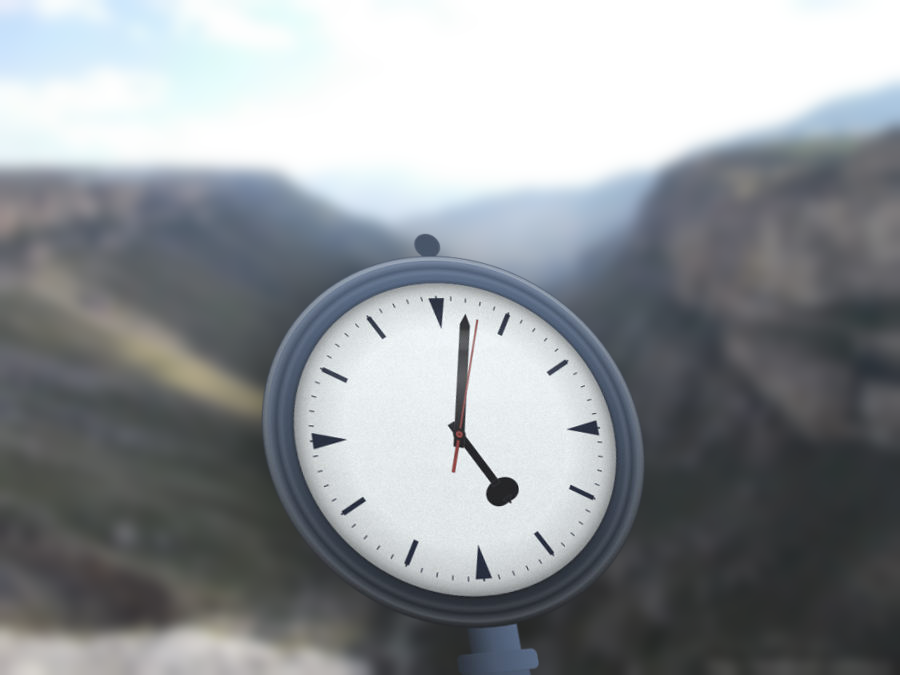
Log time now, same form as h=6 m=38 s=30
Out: h=5 m=2 s=3
